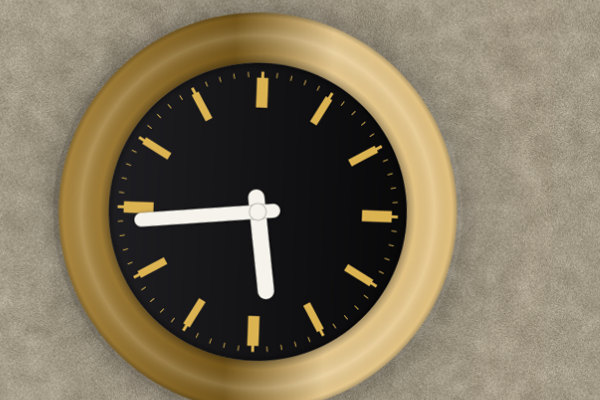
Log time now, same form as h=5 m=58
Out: h=5 m=44
